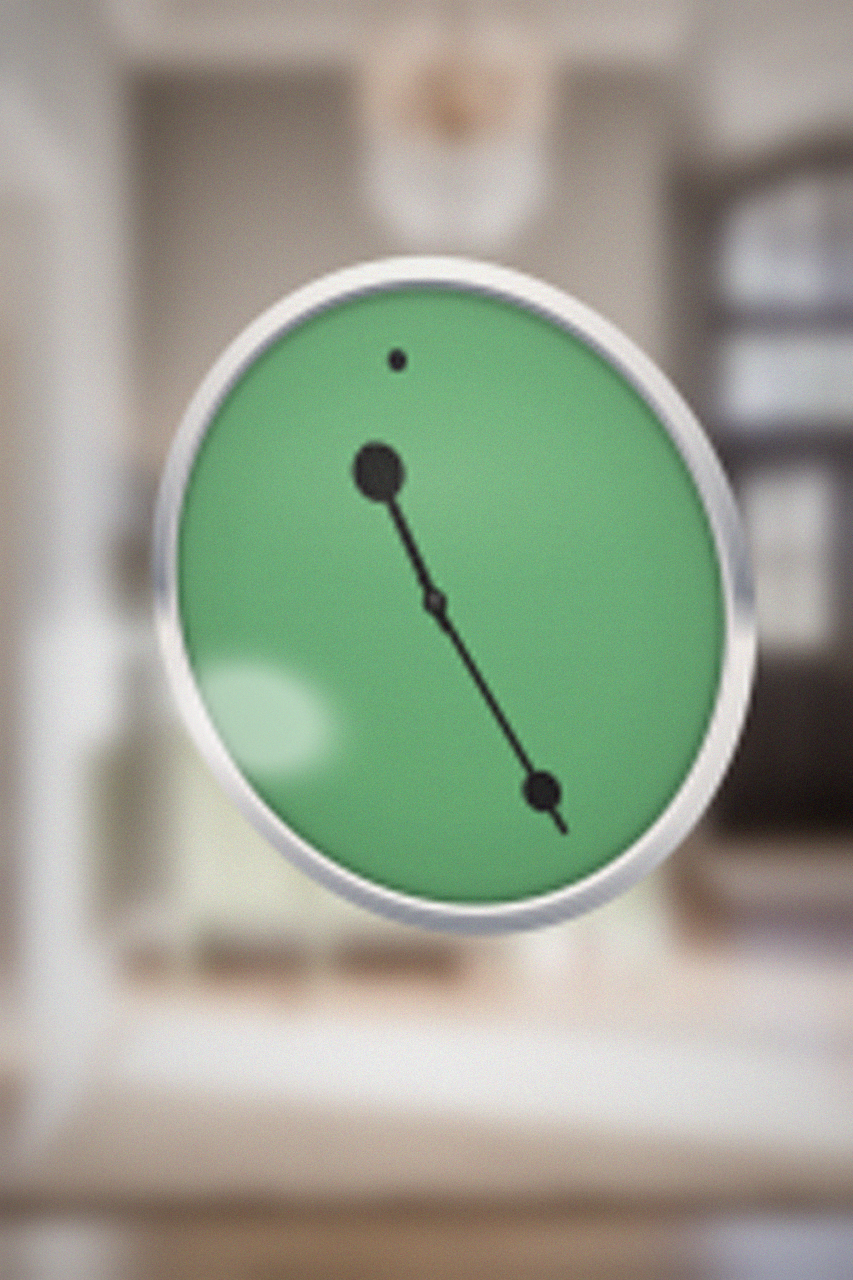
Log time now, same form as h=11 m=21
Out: h=11 m=26
